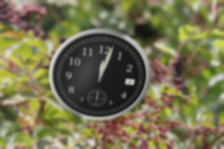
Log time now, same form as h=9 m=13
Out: h=12 m=2
